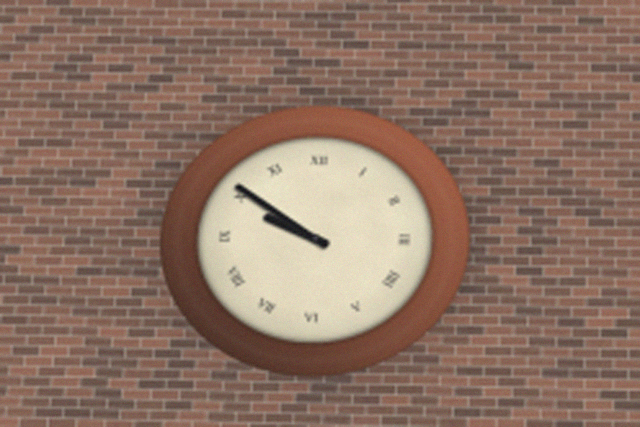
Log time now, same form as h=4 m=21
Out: h=9 m=51
